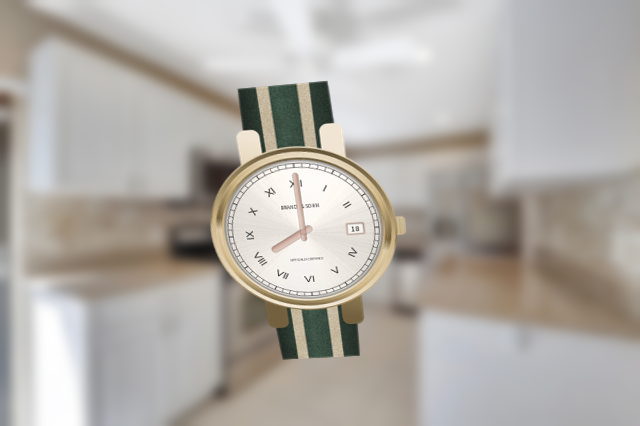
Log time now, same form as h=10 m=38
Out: h=8 m=0
